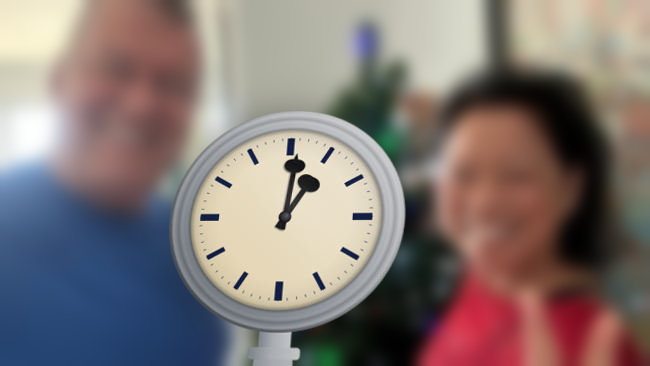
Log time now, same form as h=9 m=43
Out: h=1 m=1
